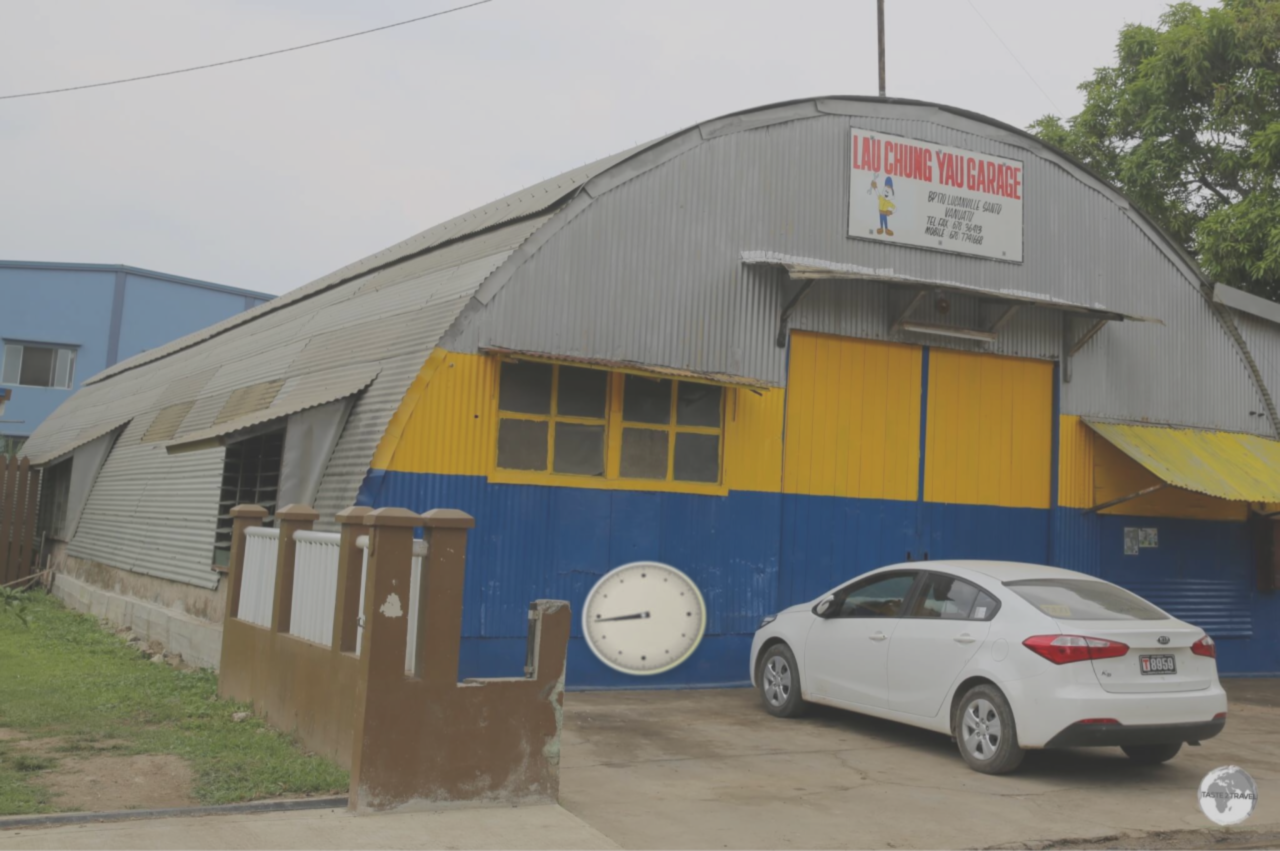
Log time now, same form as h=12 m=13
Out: h=8 m=44
